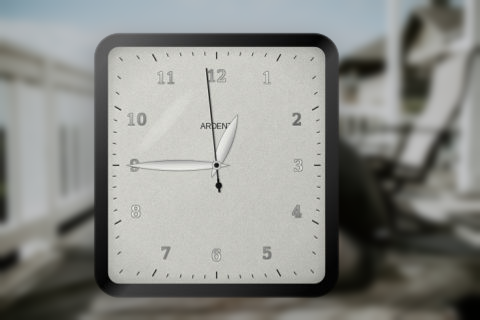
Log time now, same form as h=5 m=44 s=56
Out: h=12 m=44 s=59
